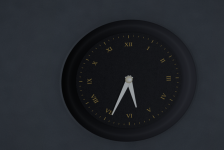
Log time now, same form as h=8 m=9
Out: h=5 m=34
